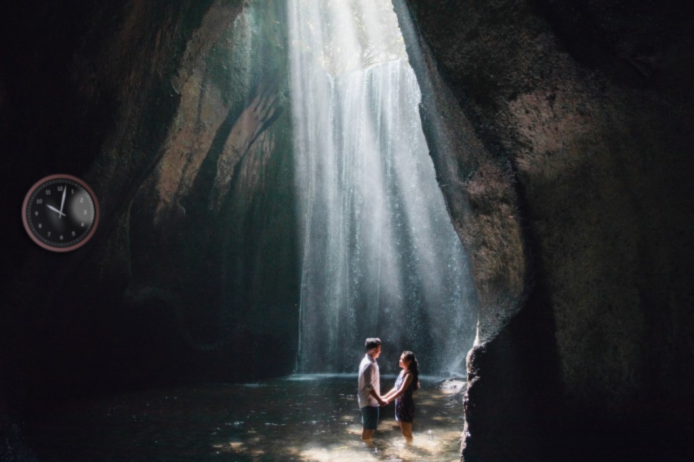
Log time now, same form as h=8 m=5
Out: h=10 m=2
